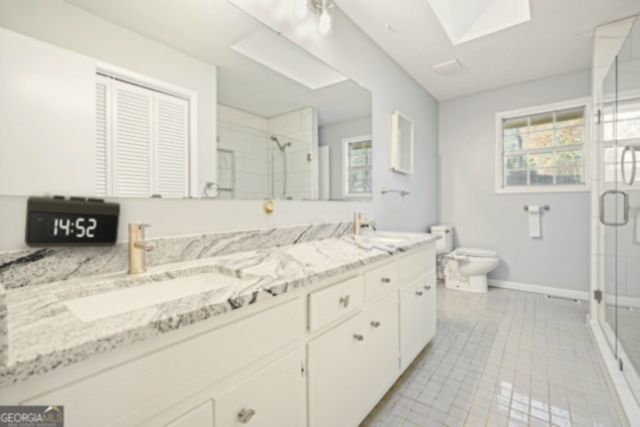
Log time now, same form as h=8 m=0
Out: h=14 m=52
